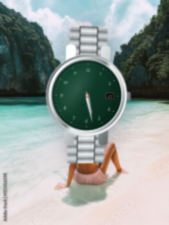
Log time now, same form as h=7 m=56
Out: h=5 m=28
